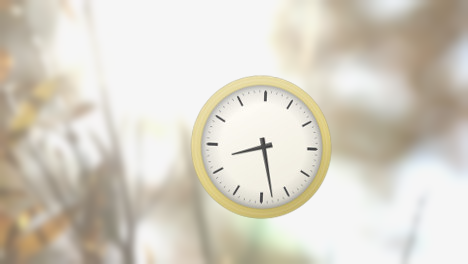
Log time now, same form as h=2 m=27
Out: h=8 m=28
